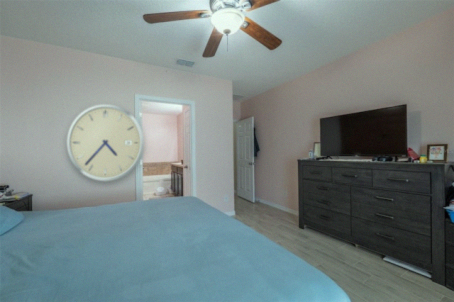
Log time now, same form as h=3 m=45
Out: h=4 m=37
